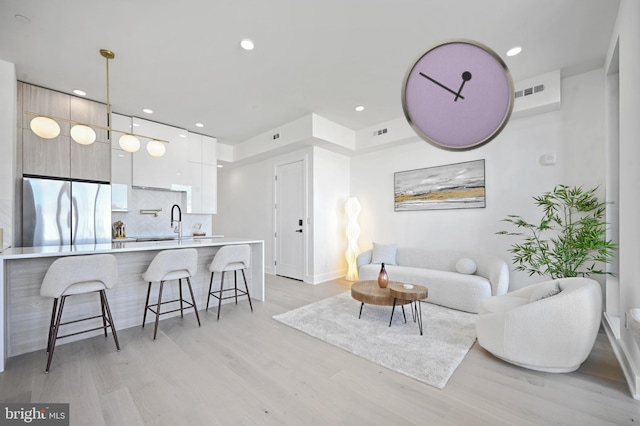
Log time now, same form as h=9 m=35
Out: h=12 m=50
